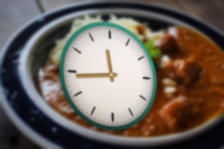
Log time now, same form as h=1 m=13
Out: h=11 m=44
